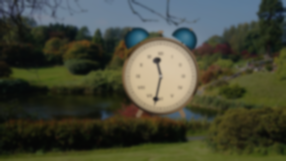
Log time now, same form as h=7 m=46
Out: h=11 m=32
